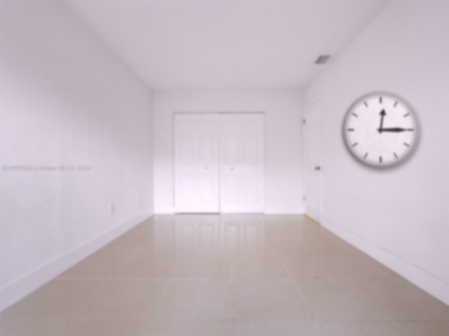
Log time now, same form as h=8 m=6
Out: h=12 m=15
